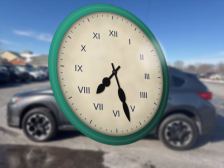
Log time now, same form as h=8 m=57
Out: h=7 m=27
